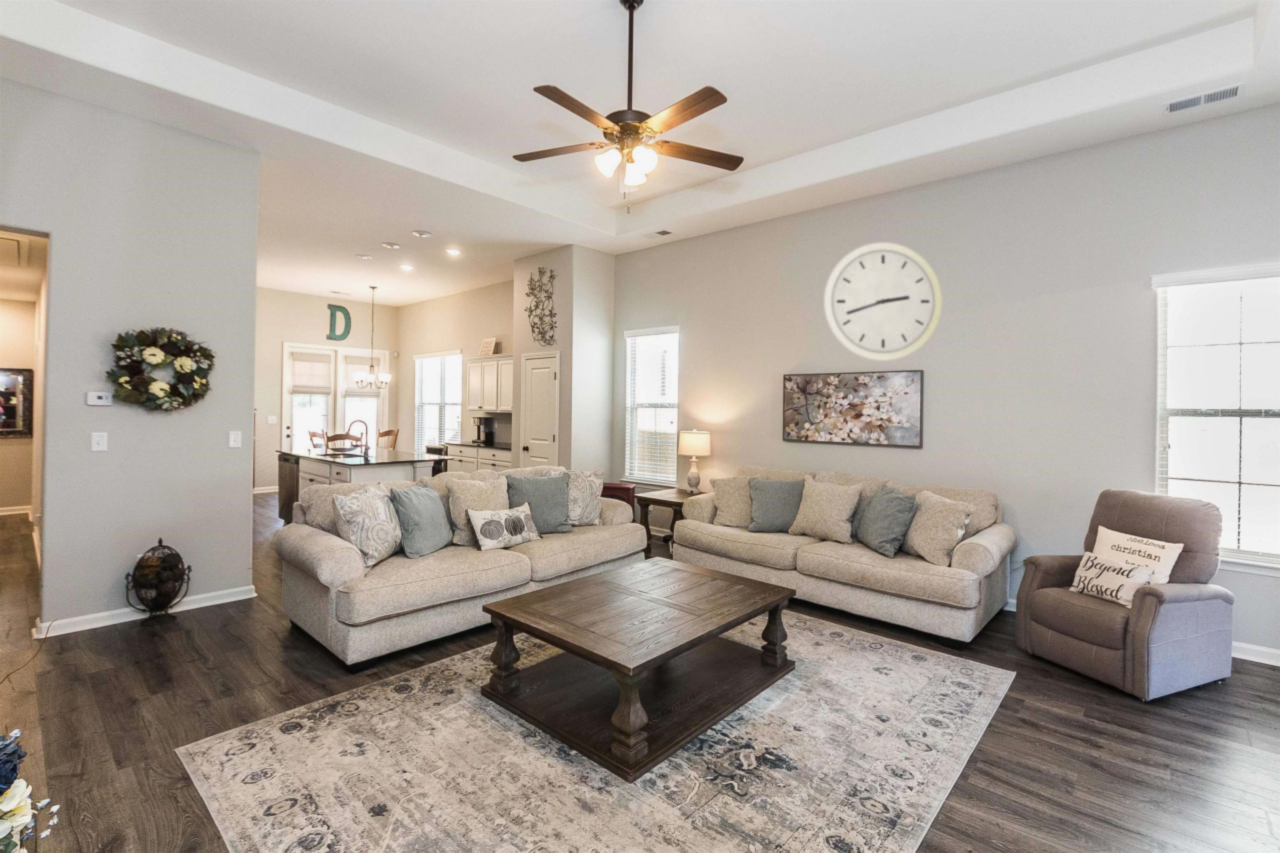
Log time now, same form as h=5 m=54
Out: h=2 m=42
